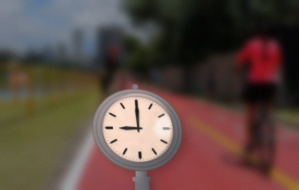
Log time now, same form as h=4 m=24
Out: h=9 m=0
